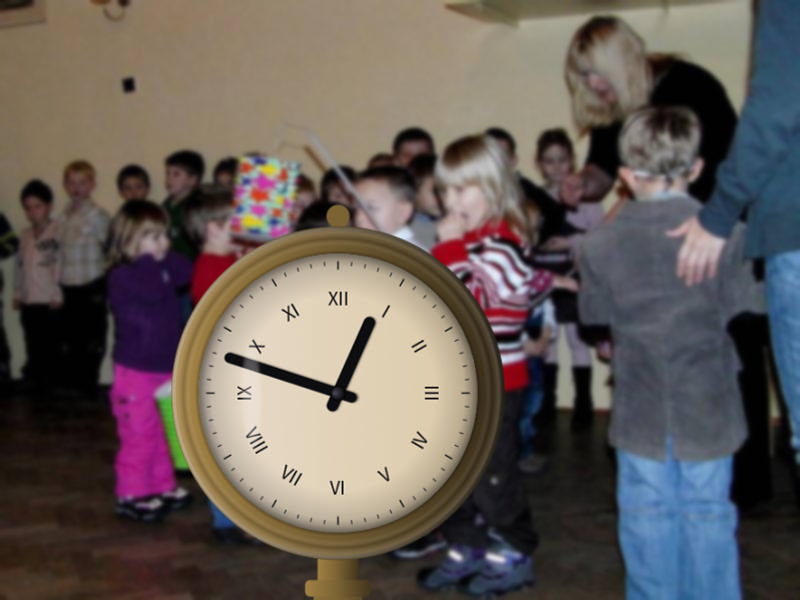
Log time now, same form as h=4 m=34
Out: h=12 m=48
